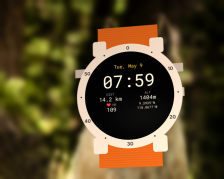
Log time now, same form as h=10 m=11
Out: h=7 m=59
